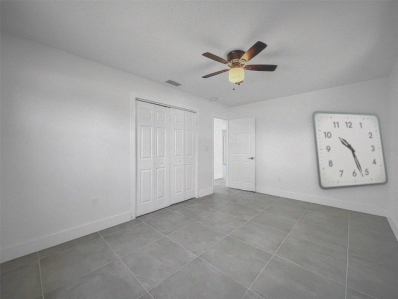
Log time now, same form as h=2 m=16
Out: h=10 m=27
